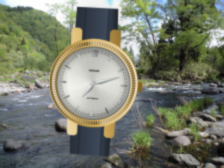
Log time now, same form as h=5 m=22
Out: h=7 m=12
